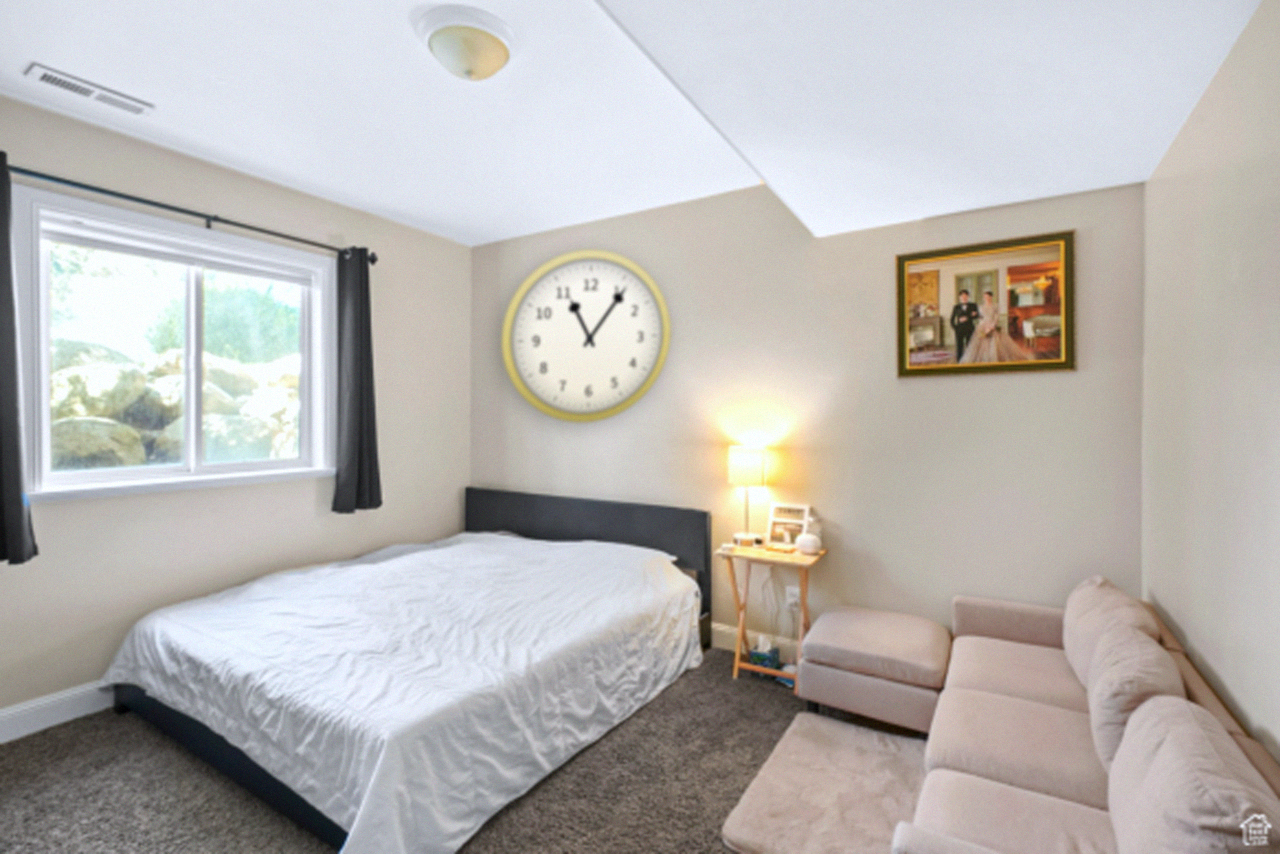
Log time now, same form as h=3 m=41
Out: h=11 m=6
